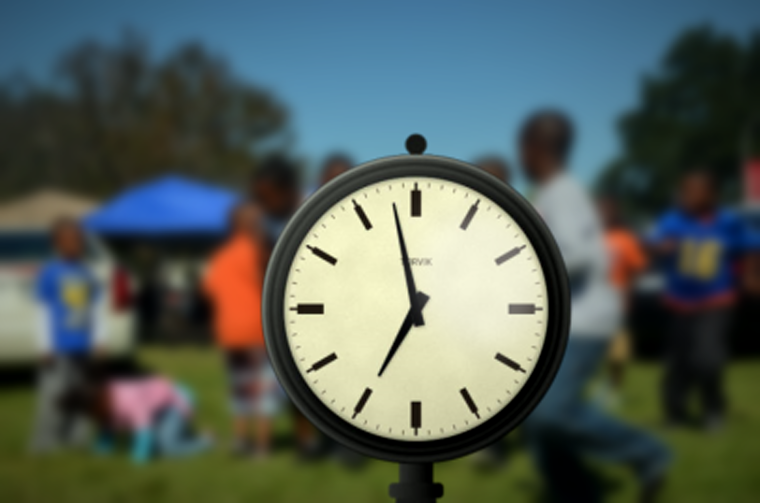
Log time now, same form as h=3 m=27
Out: h=6 m=58
